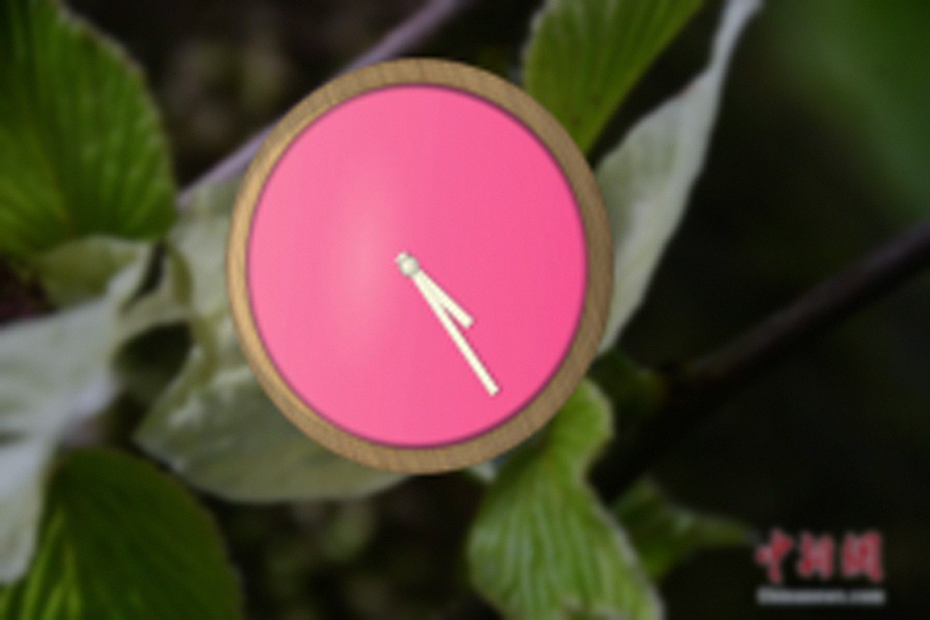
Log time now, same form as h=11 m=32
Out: h=4 m=24
